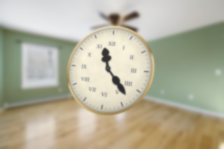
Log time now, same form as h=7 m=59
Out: h=11 m=23
